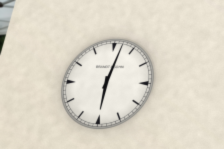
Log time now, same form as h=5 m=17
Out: h=6 m=2
